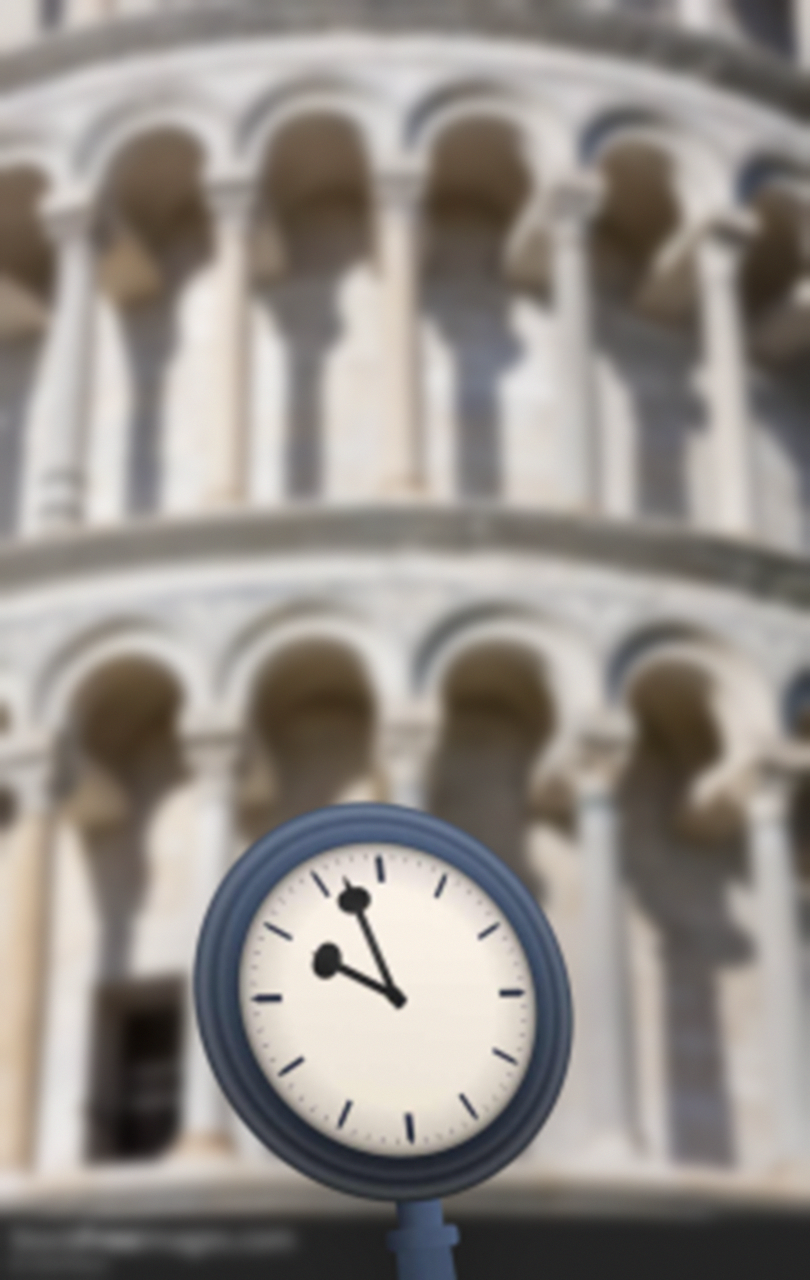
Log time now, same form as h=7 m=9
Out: h=9 m=57
